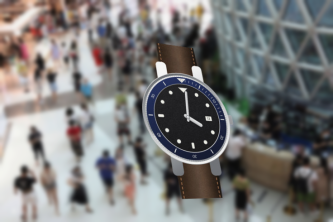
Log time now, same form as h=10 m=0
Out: h=4 m=1
